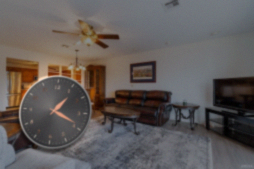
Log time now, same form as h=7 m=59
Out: h=1 m=19
